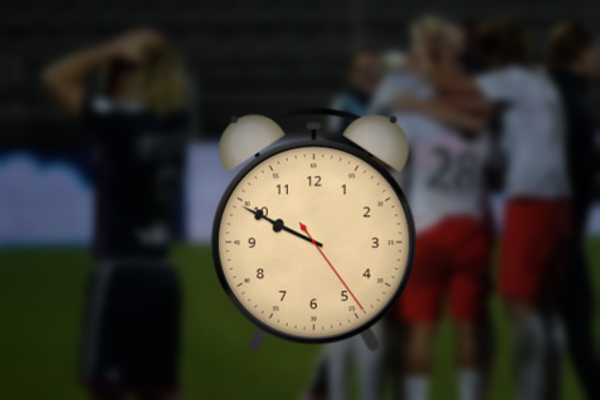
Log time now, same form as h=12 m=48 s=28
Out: h=9 m=49 s=24
